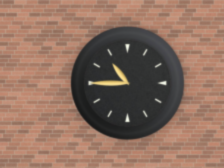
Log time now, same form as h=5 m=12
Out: h=10 m=45
